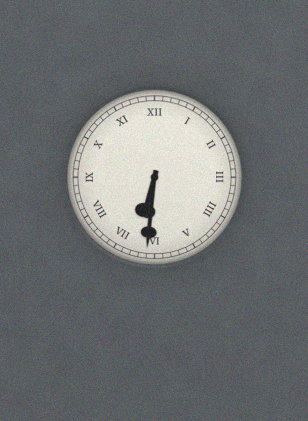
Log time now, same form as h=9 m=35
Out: h=6 m=31
